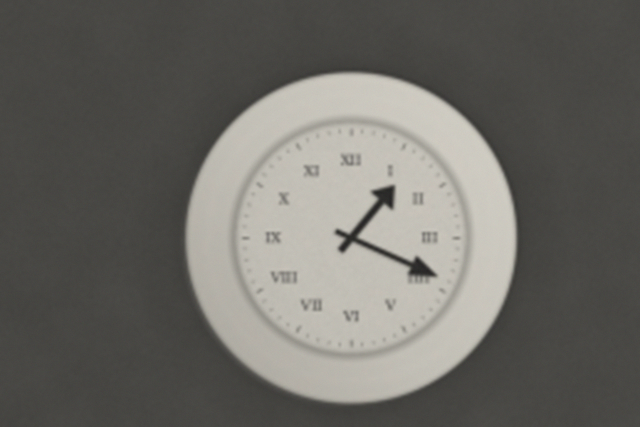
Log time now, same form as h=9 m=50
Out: h=1 m=19
